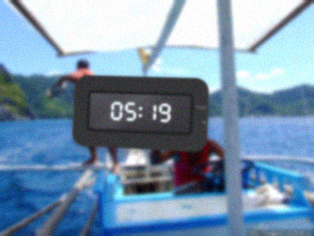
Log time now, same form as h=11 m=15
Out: h=5 m=19
